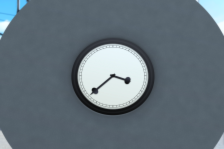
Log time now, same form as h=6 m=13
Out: h=3 m=38
